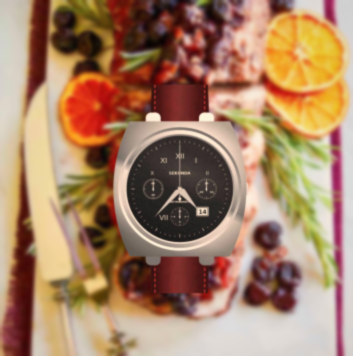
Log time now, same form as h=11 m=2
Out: h=4 m=37
